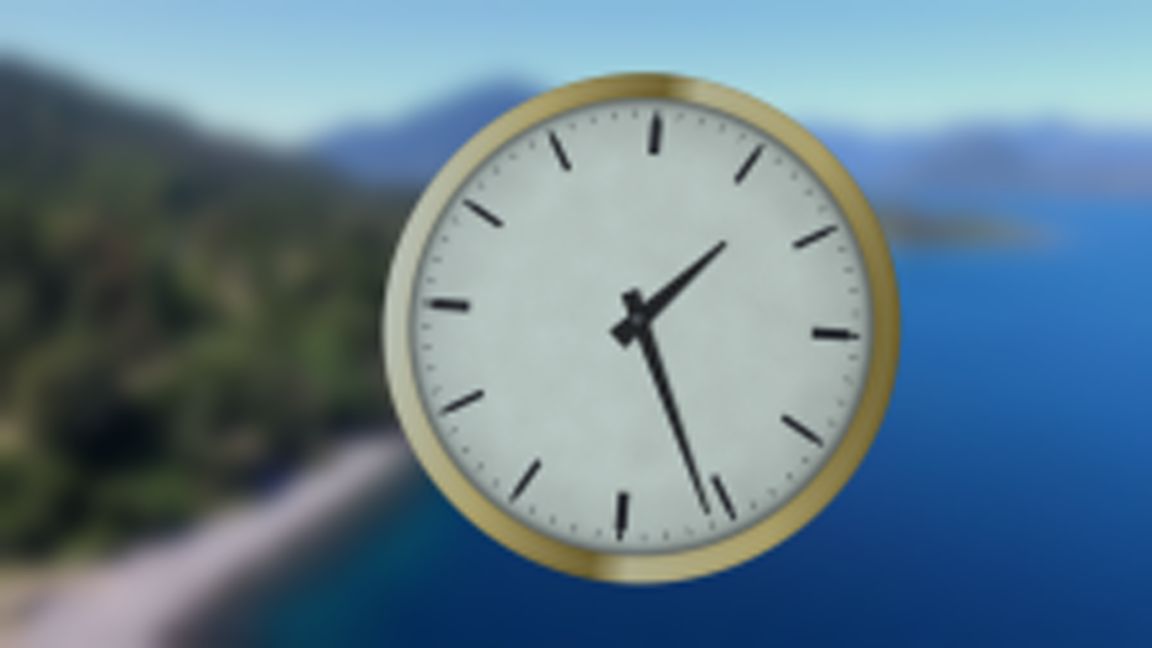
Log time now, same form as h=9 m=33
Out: h=1 m=26
